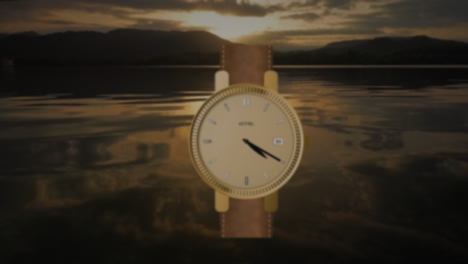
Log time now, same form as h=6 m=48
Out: h=4 m=20
